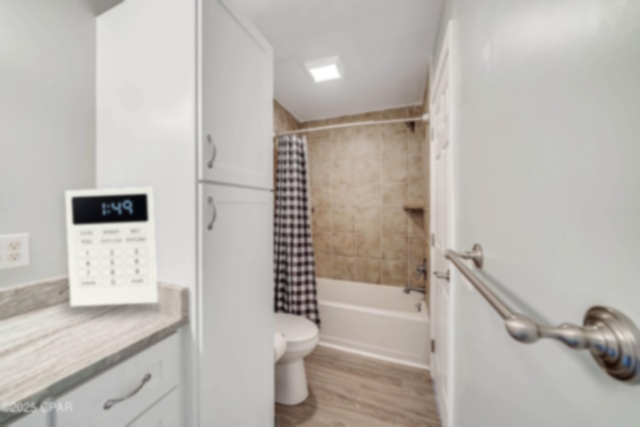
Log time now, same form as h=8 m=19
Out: h=1 m=49
